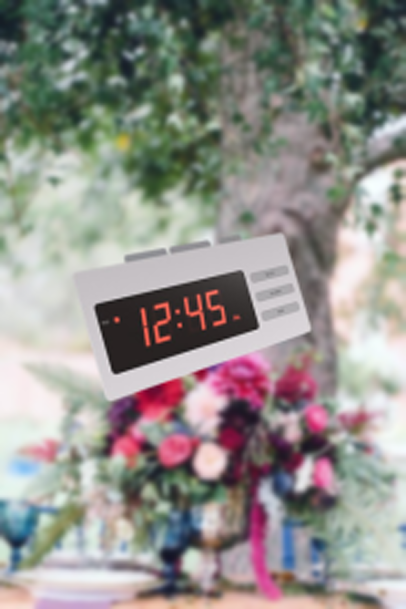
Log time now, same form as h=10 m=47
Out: h=12 m=45
